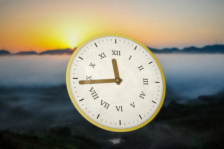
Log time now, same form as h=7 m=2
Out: h=11 m=44
